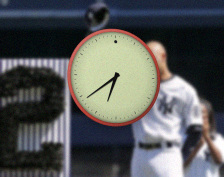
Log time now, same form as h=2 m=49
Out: h=6 m=39
